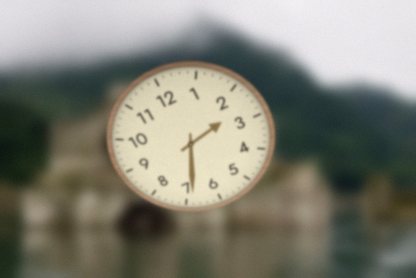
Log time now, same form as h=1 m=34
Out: h=2 m=34
